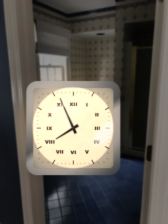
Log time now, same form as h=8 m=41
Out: h=7 m=56
